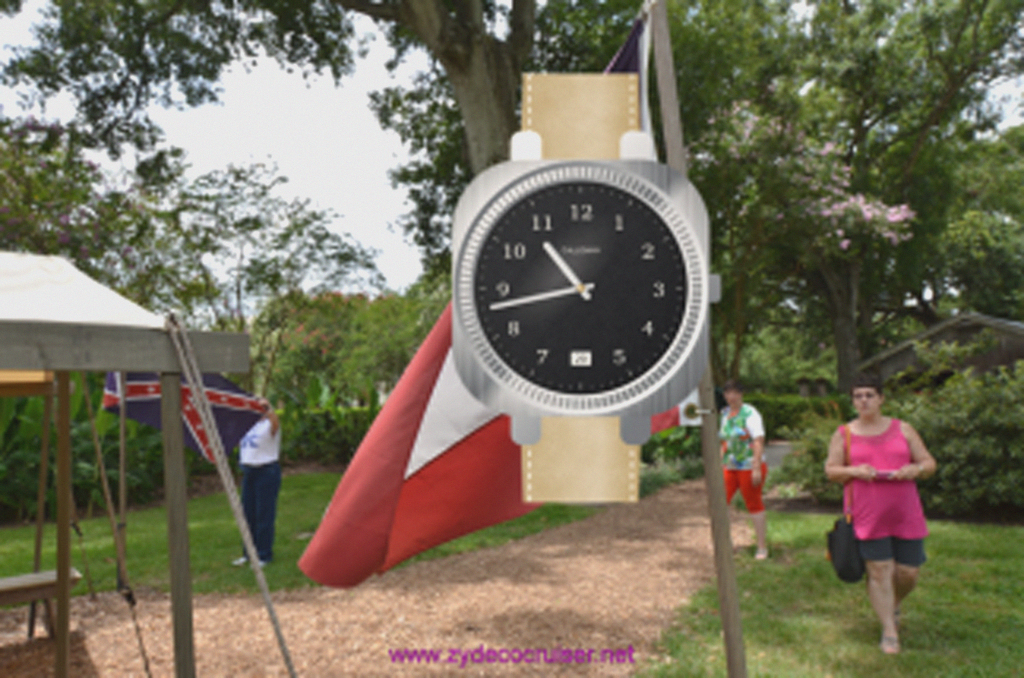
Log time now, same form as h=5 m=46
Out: h=10 m=43
